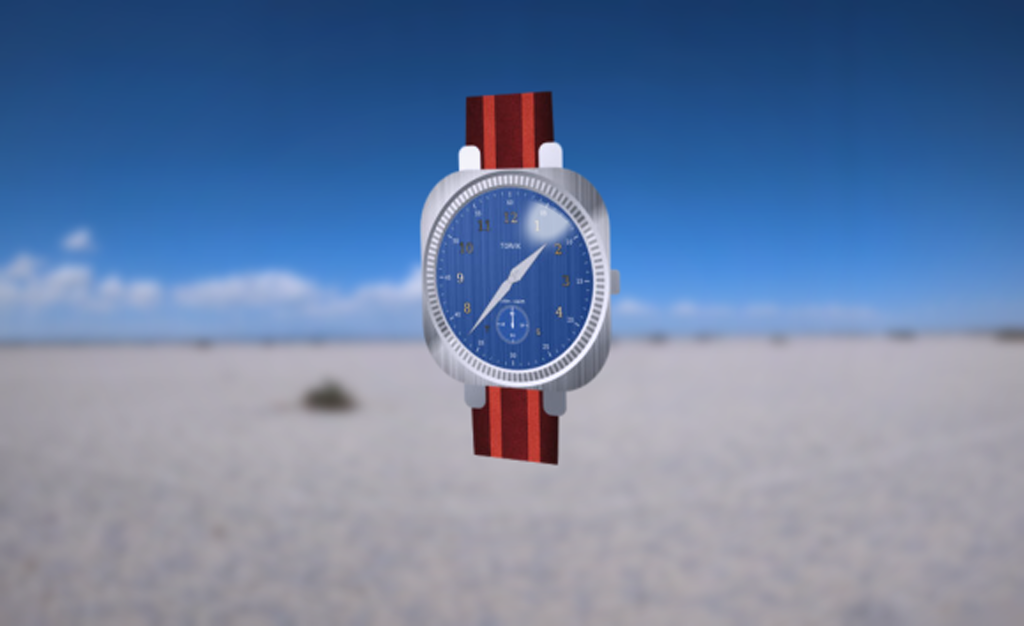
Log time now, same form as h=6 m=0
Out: h=1 m=37
